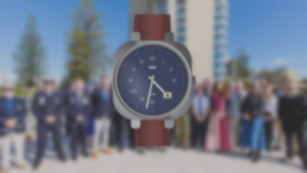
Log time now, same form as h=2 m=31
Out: h=4 m=32
